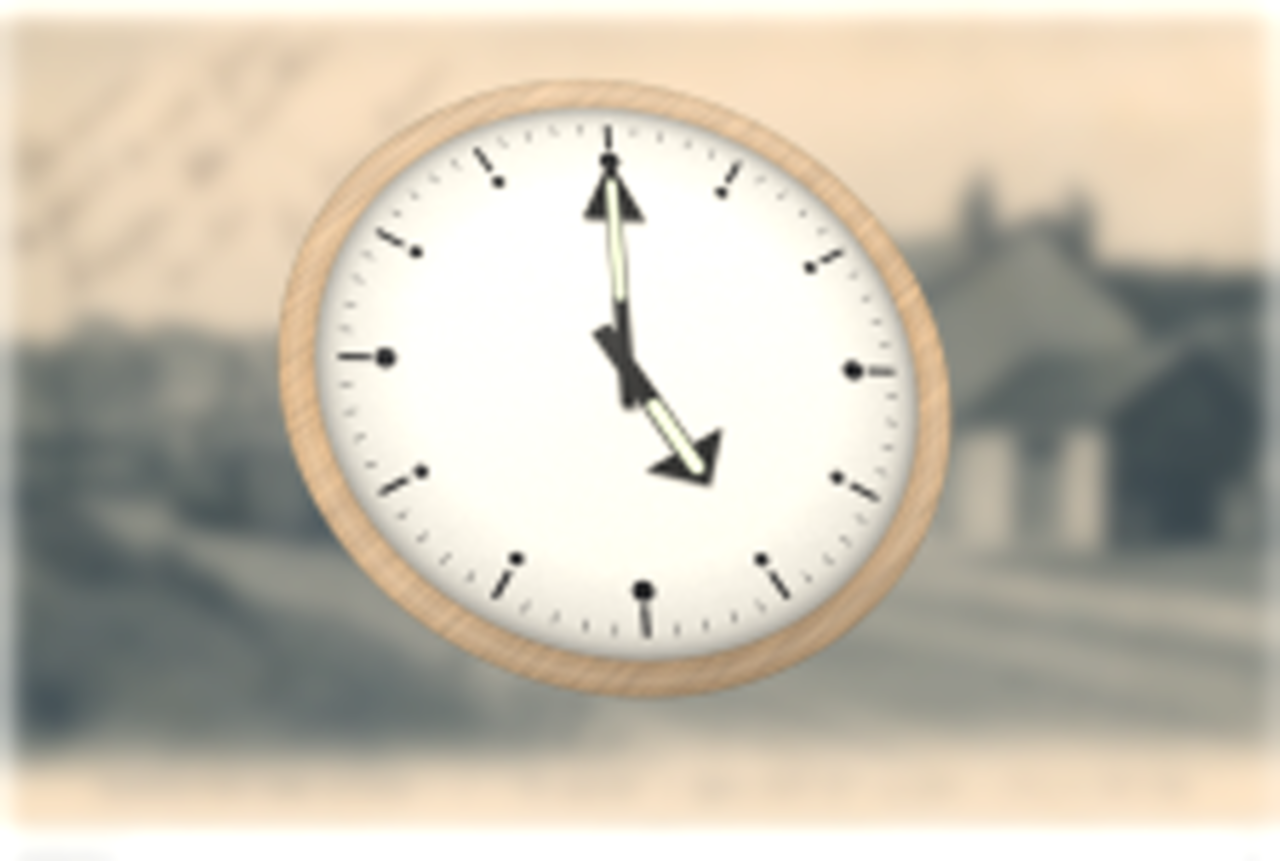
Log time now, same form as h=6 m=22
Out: h=5 m=0
